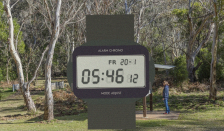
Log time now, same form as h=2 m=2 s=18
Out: h=5 m=46 s=12
